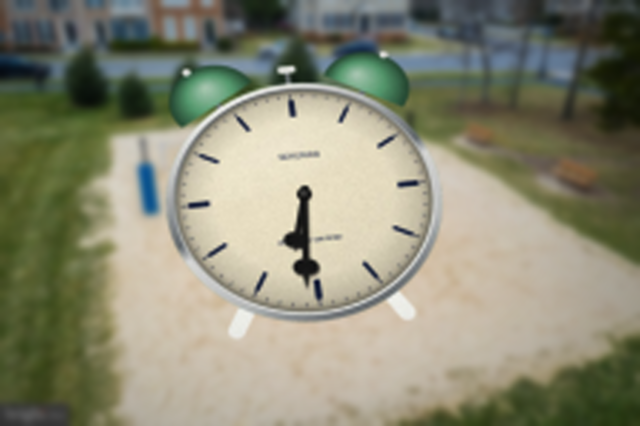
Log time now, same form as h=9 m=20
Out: h=6 m=31
